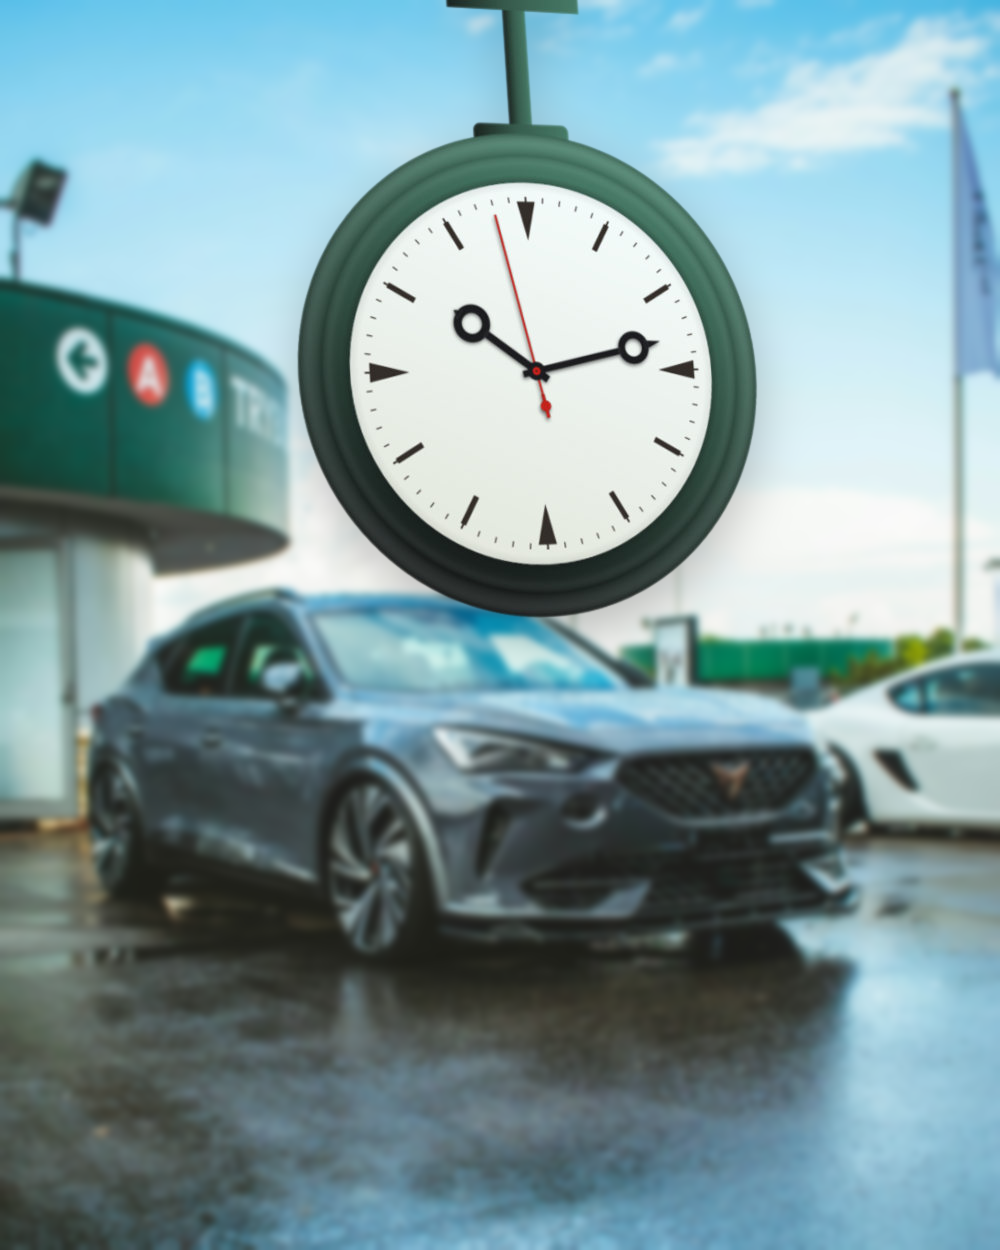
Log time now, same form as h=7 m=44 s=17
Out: h=10 m=12 s=58
